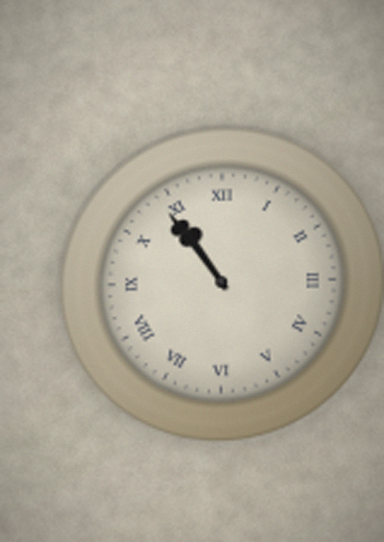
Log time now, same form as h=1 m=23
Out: h=10 m=54
